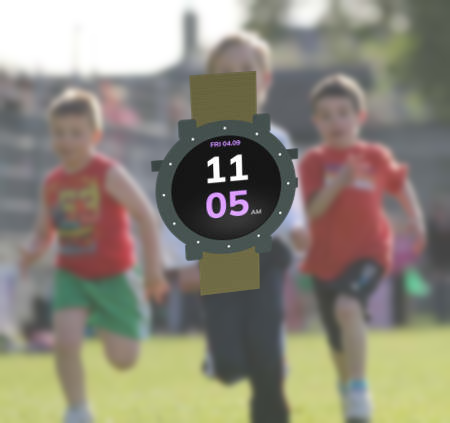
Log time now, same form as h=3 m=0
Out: h=11 m=5
